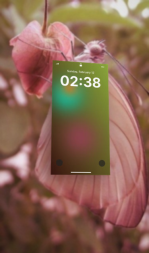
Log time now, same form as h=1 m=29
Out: h=2 m=38
